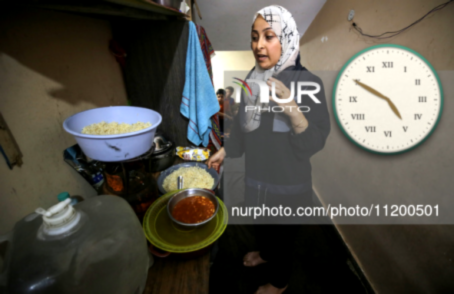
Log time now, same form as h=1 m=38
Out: h=4 m=50
